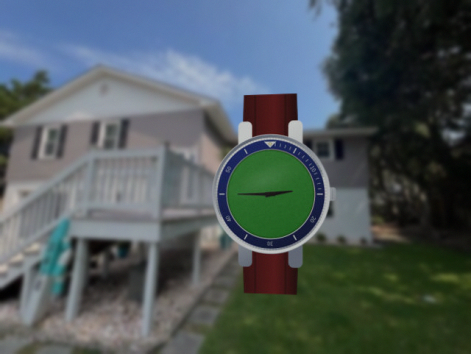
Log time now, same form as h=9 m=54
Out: h=2 m=45
